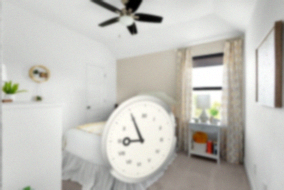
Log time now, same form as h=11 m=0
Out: h=8 m=55
